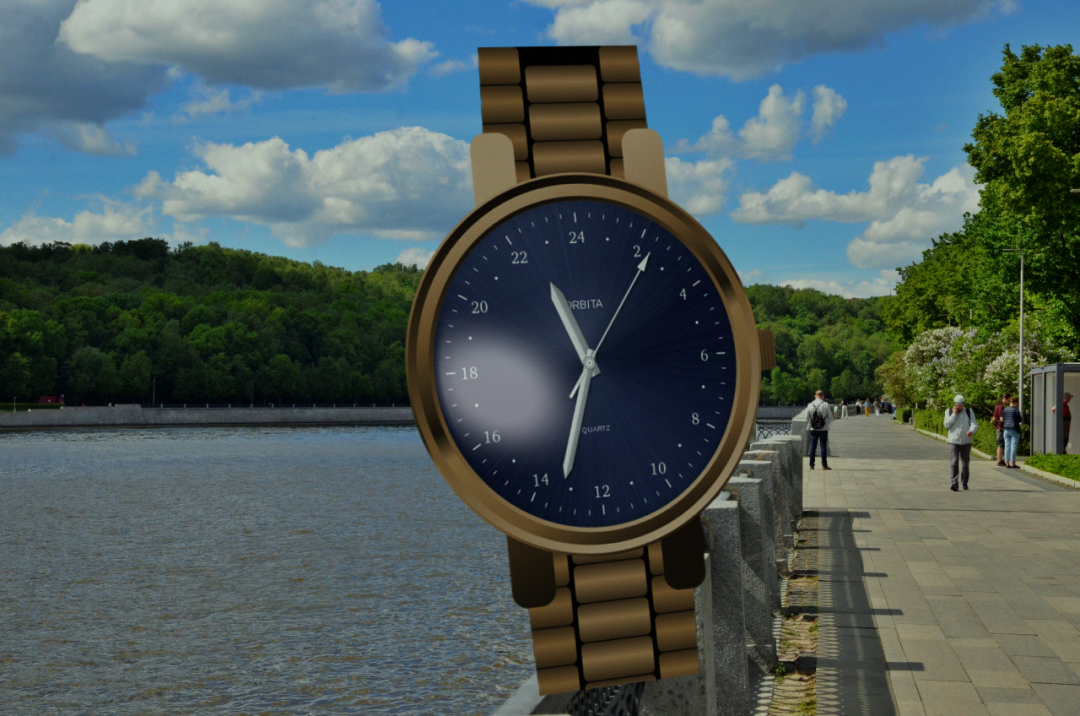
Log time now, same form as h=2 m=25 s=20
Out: h=22 m=33 s=6
